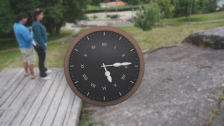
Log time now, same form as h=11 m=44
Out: h=5 m=14
